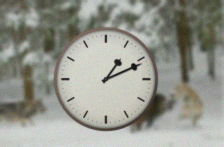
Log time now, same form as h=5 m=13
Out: h=1 m=11
